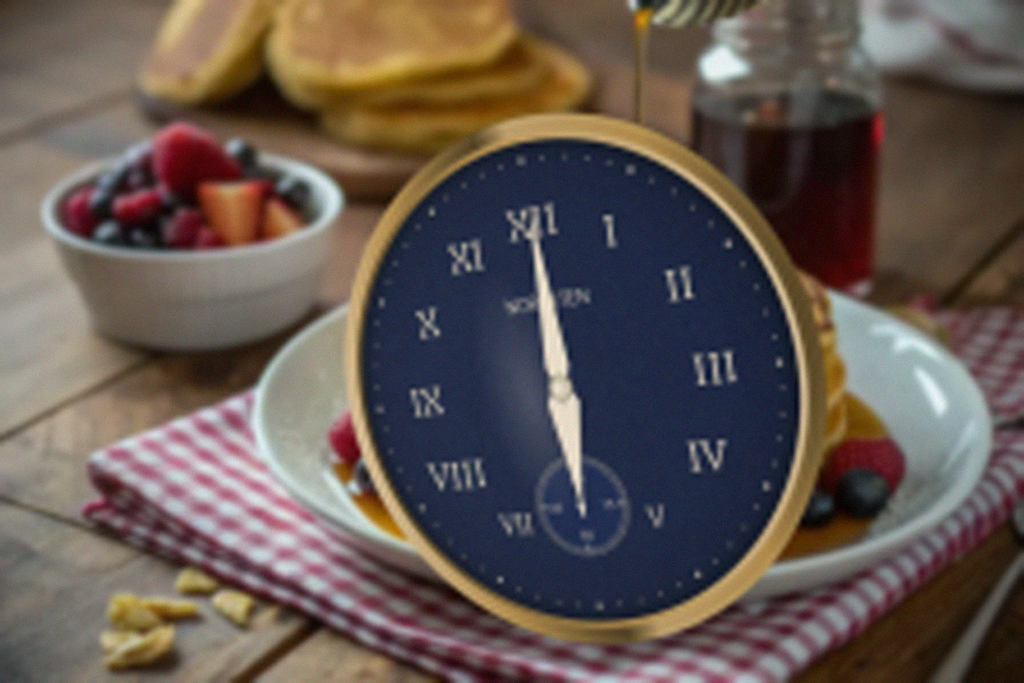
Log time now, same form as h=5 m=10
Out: h=6 m=0
